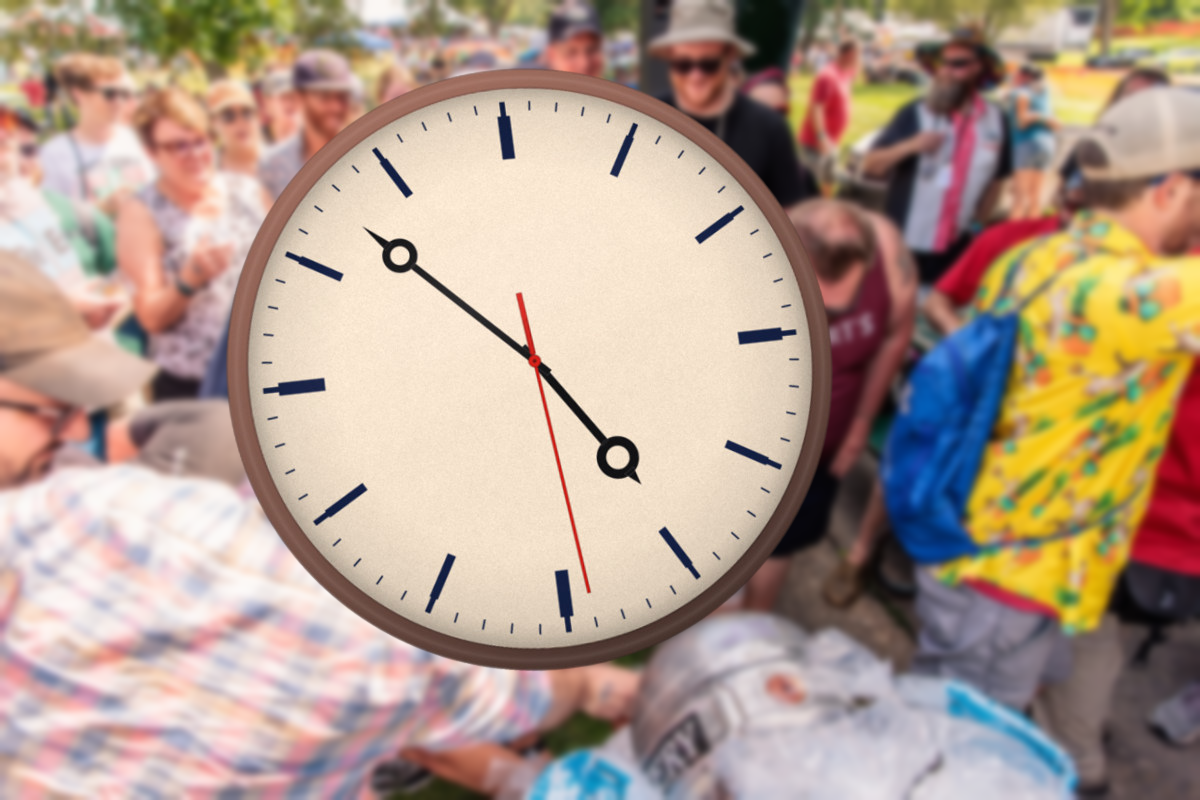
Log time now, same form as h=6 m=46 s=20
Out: h=4 m=52 s=29
